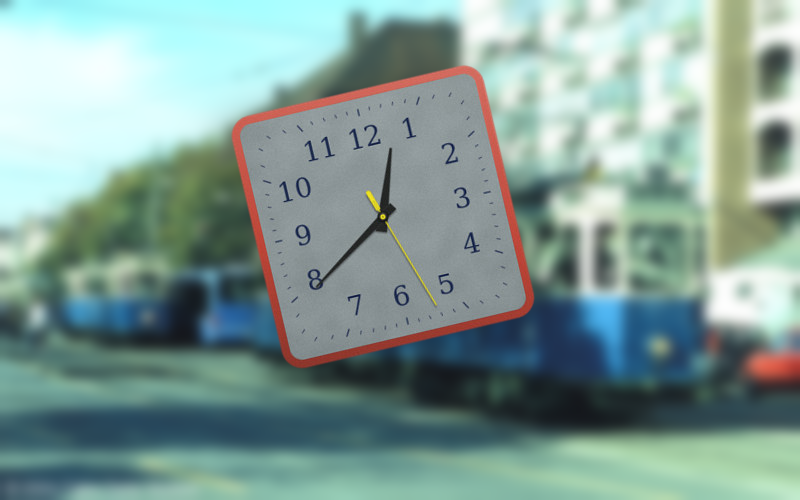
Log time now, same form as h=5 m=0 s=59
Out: h=12 m=39 s=27
